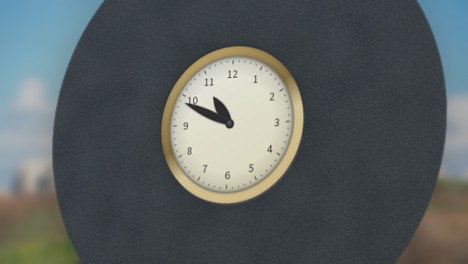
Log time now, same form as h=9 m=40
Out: h=10 m=49
